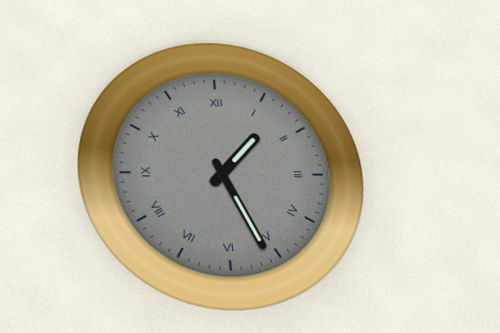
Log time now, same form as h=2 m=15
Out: h=1 m=26
